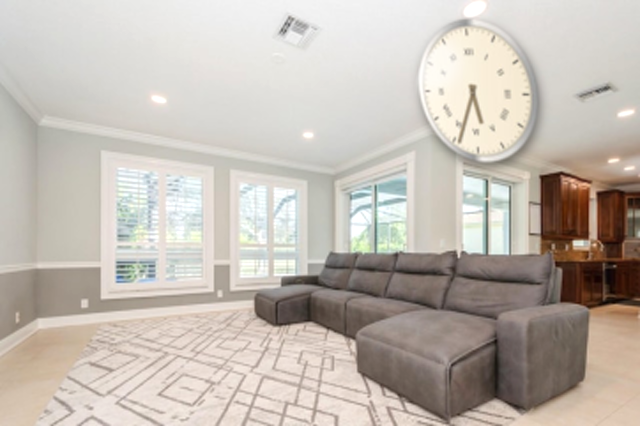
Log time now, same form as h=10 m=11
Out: h=5 m=34
